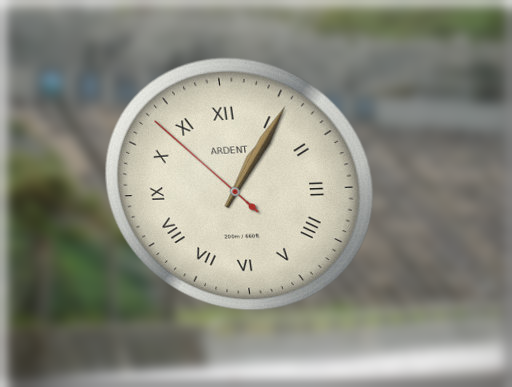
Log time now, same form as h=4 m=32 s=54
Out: h=1 m=5 s=53
